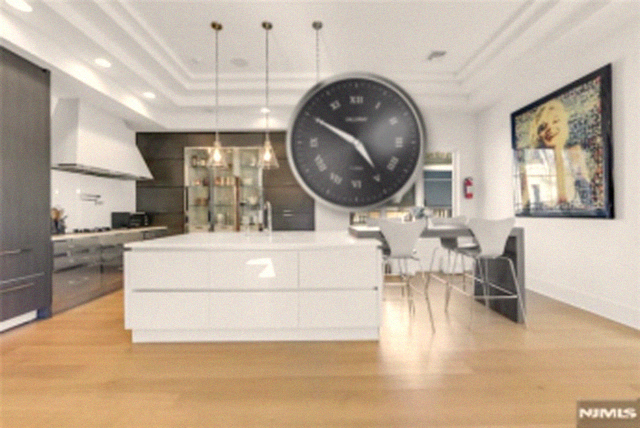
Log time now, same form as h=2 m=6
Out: h=4 m=50
